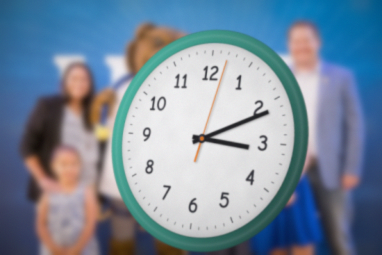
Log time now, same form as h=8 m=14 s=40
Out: h=3 m=11 s=2
